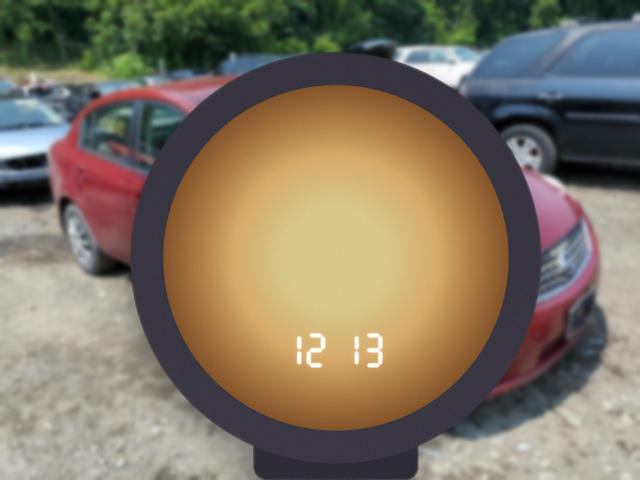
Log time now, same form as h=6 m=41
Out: h=12 m=13
